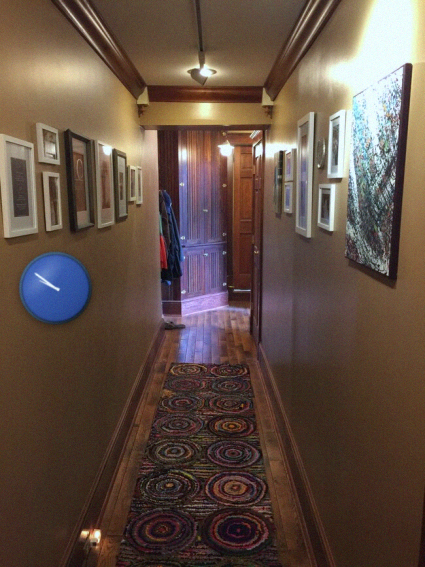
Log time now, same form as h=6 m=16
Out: h=9 m=51
